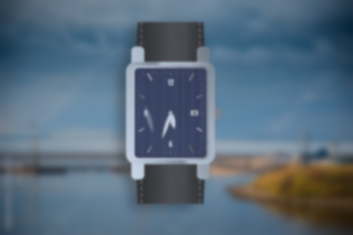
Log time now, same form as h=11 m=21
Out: h=5 m=33
